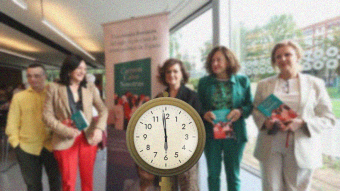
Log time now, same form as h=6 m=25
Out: h=5 m=59
